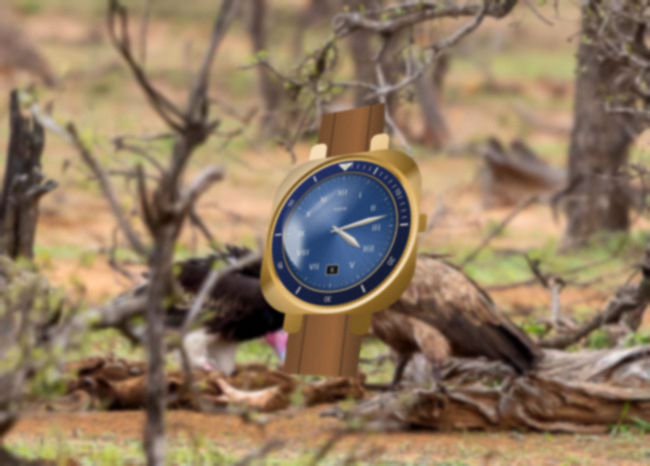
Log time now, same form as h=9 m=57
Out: h=4 m=13
